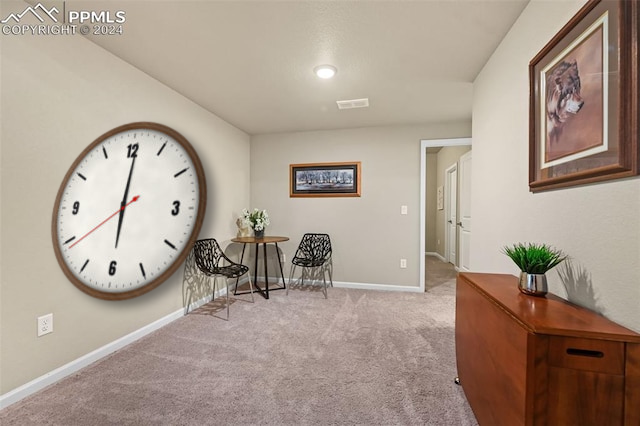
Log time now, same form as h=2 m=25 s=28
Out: h=6 m=0 s=39
